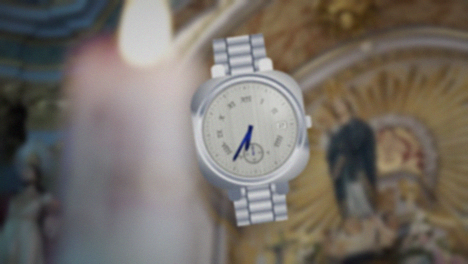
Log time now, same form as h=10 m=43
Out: h=6 m=36
